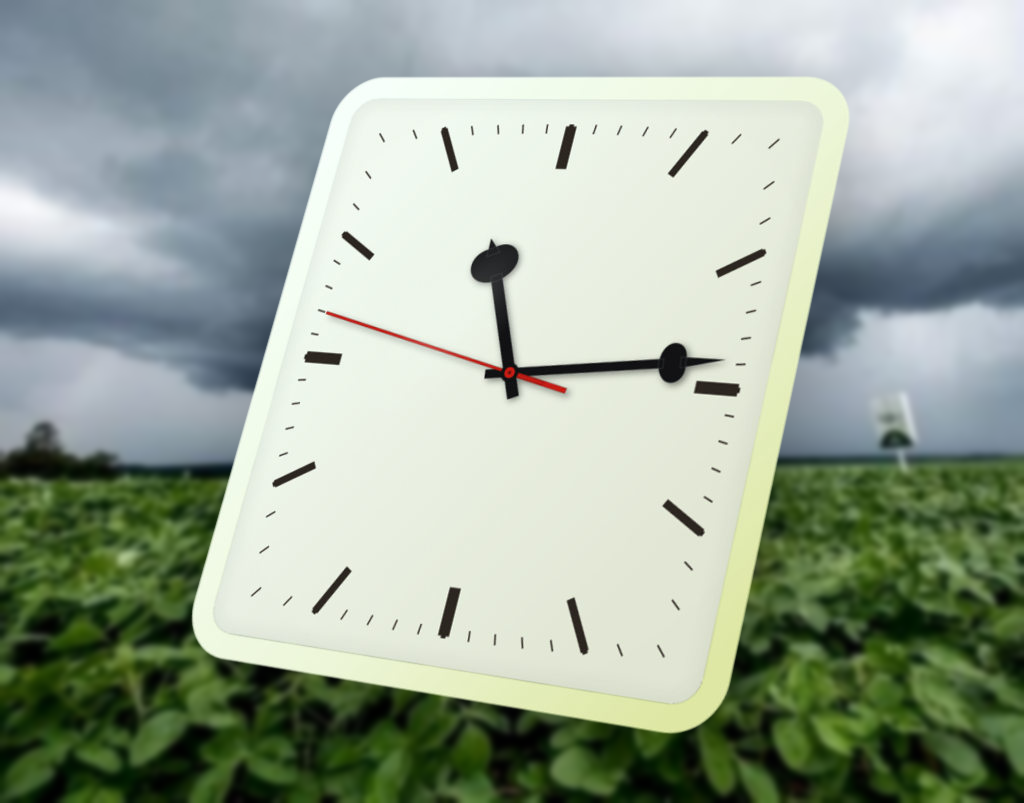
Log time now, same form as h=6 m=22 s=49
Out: h=11 m=13 s=47
